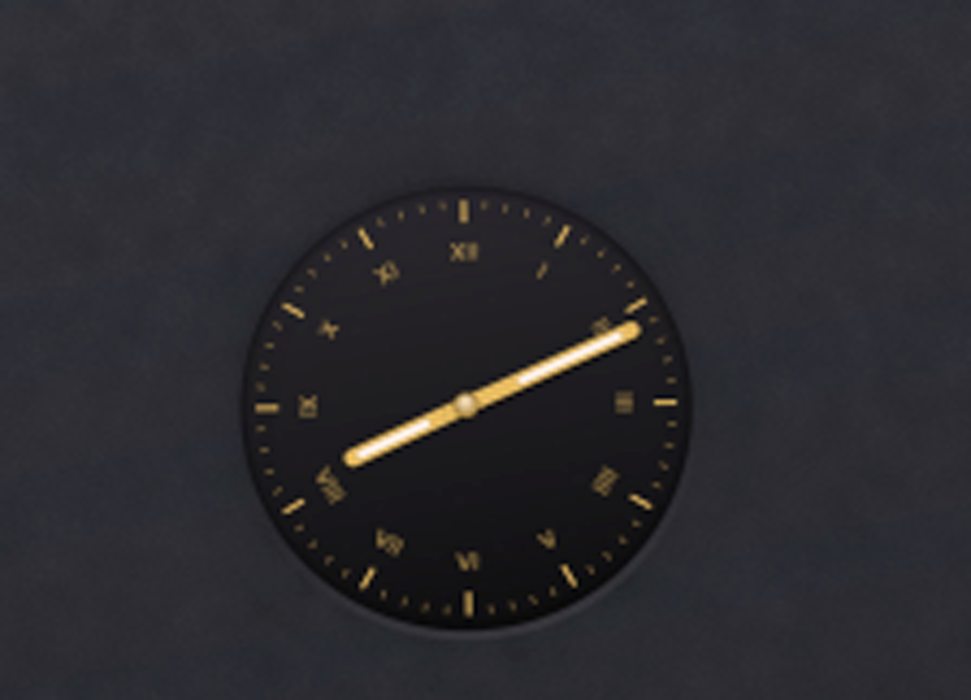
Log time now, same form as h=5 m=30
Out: h=8 m=11
